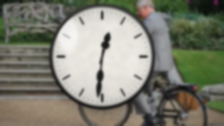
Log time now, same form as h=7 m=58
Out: h=12 m=31
